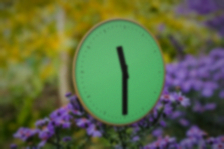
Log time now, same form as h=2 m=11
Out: h=11 m=30
